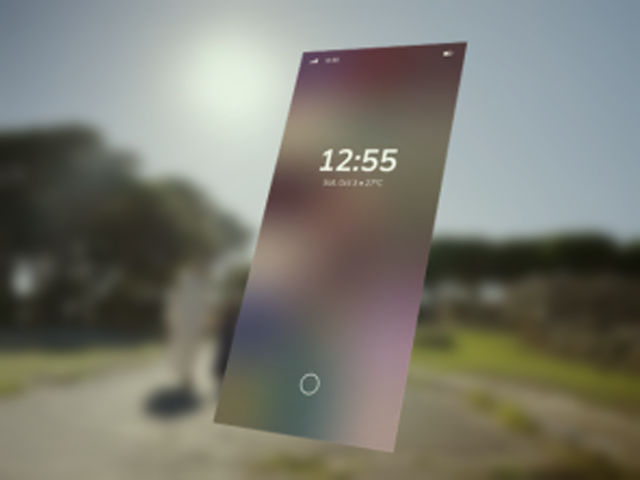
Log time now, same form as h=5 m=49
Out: h=12 m=55
